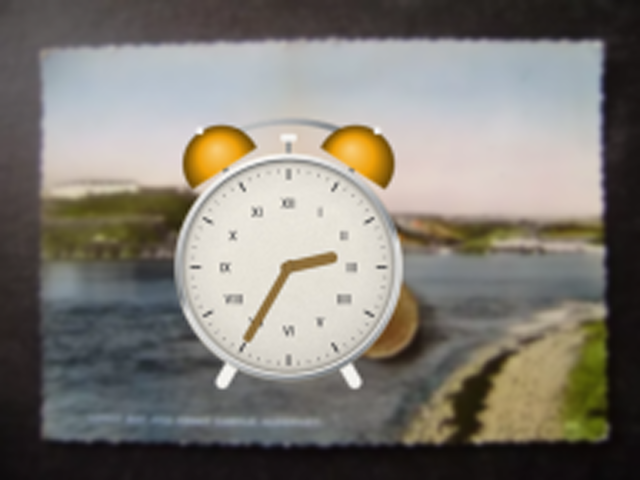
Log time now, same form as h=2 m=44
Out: h=2 m=35
